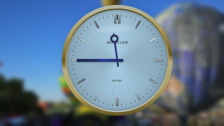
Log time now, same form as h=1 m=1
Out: h=11 m=45
